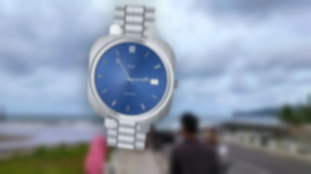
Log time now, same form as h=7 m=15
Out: h=2 m=54
